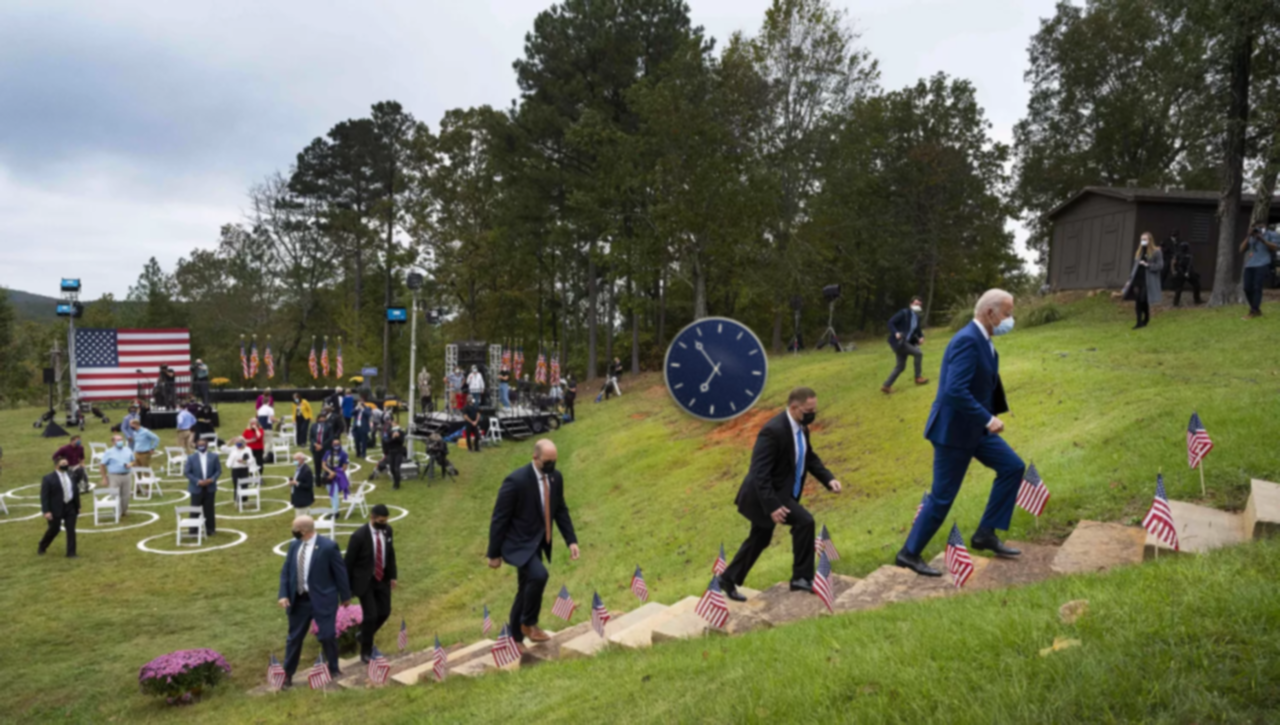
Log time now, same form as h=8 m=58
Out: h=6 m=53
